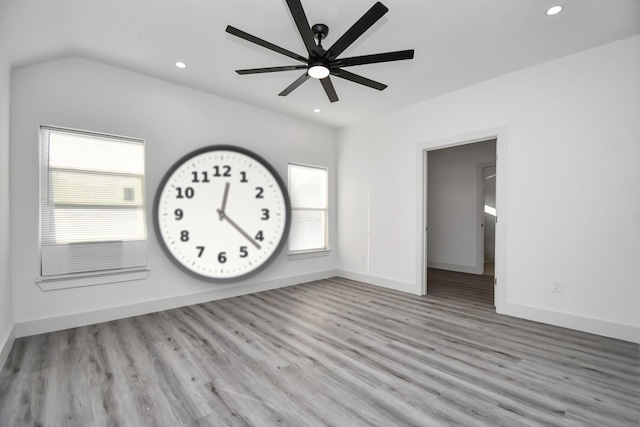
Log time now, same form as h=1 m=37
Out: h=12 m=22
